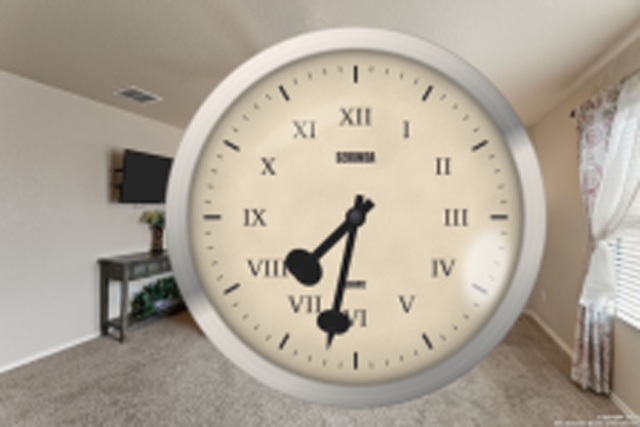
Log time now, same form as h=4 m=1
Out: h=7 m=32
